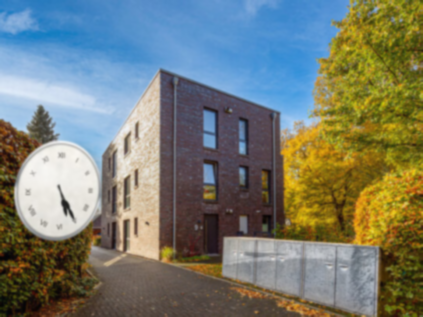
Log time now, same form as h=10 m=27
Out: h=5 m=25
